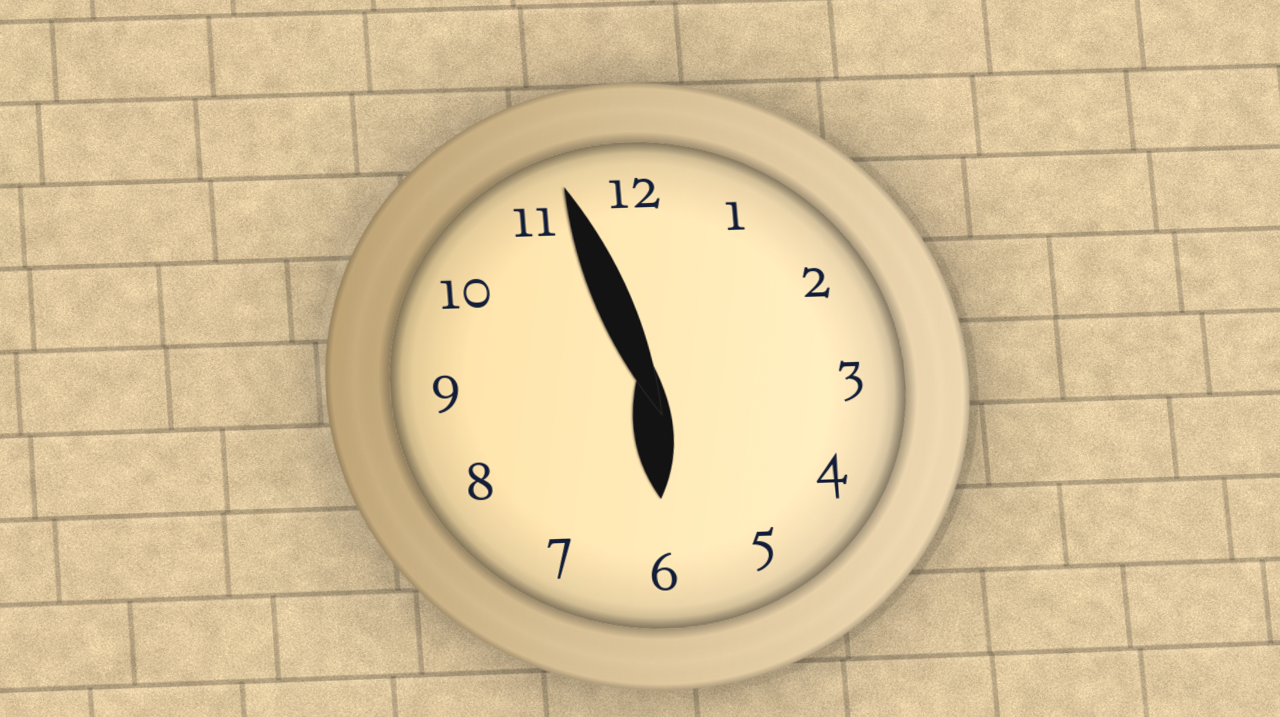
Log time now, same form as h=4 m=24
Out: h=5 m=57
